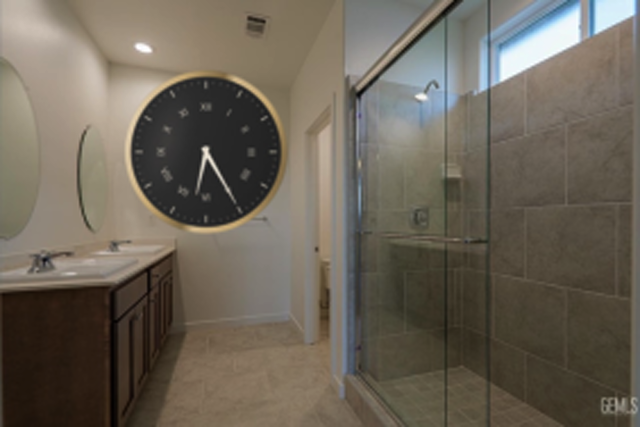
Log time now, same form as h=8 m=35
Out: h=6 m=25
